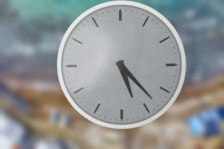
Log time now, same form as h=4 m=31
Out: h=5 m=23
